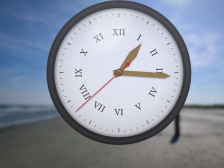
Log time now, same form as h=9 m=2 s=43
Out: h=1 m=15 s=38
